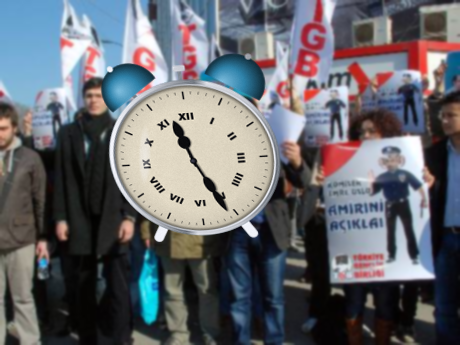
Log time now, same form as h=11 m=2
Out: h=11 m=26
